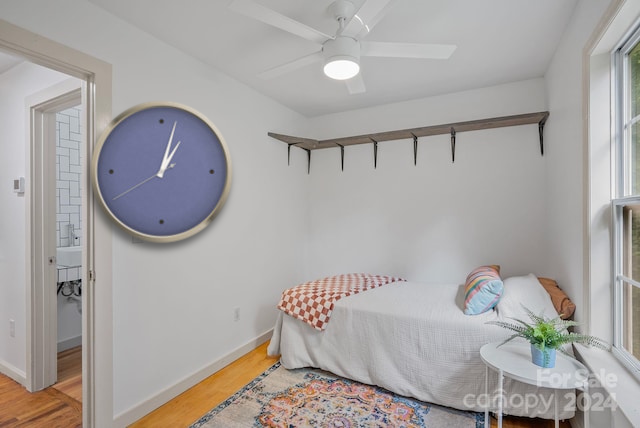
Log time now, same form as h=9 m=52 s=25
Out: h=1 m=2 s=40
